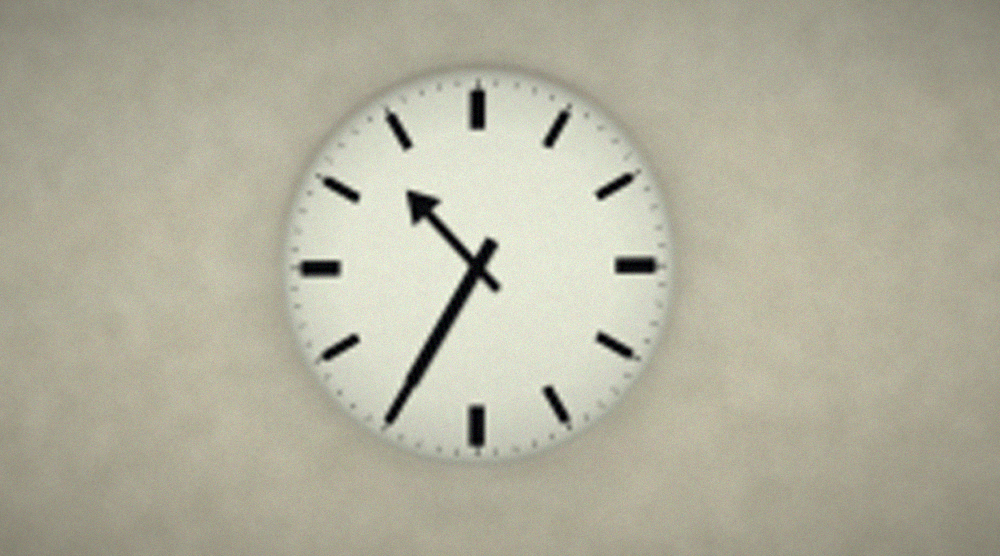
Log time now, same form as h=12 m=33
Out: h=10 m=35
